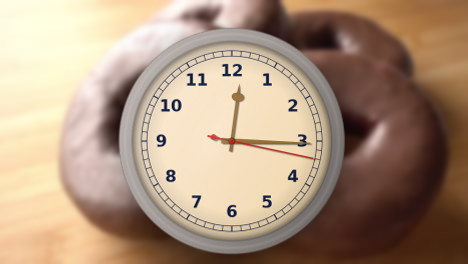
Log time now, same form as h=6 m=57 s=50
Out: h=12 m=15 s=17
